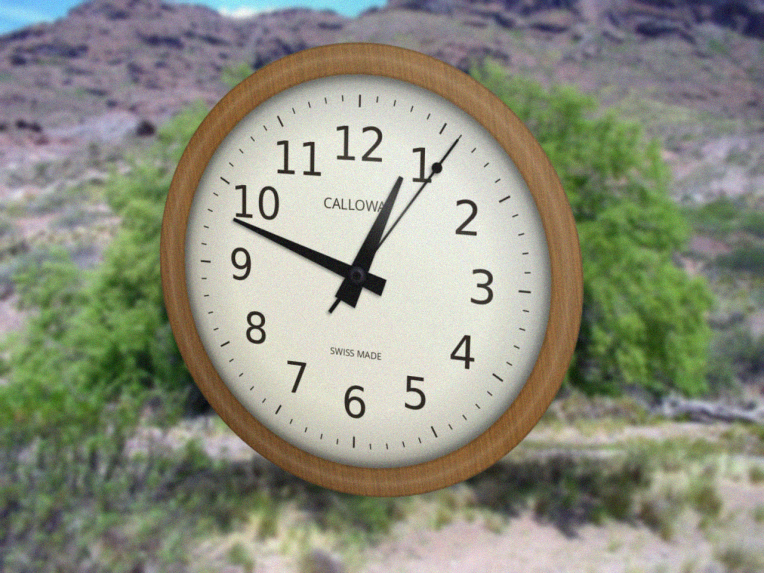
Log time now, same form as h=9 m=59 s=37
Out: h=12 m=48 s=6
